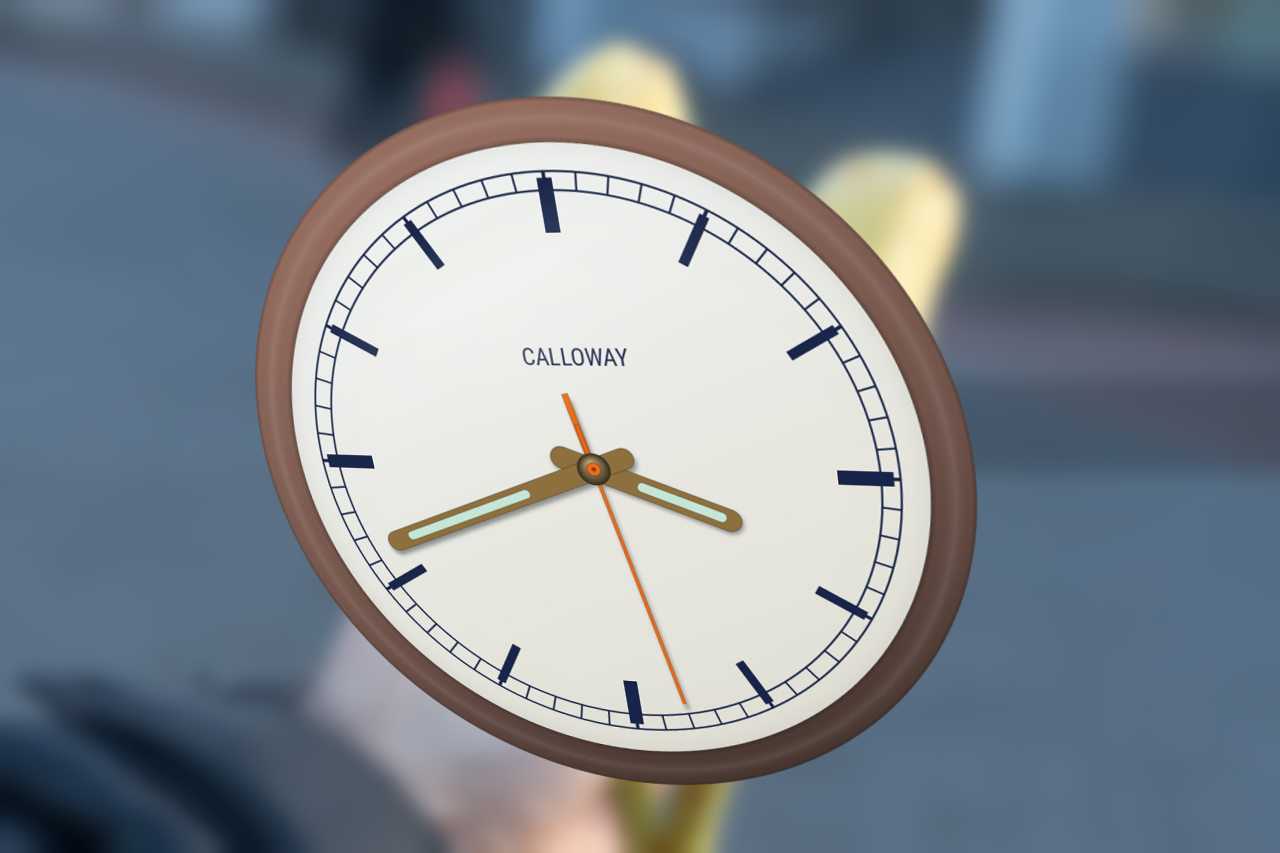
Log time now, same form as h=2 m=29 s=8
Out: h=3 m=41 s=28
